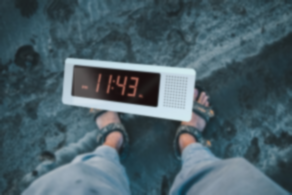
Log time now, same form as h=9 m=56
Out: h=11 m=43
